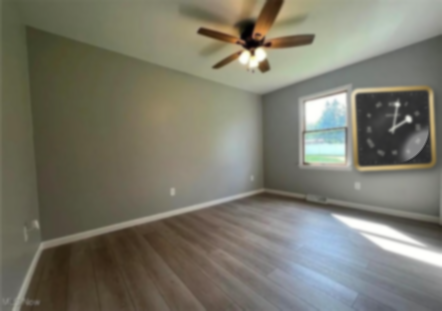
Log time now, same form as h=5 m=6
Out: h=2 m=2
